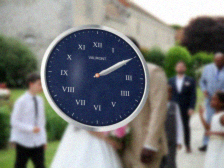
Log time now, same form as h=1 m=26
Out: h=2 m=10
